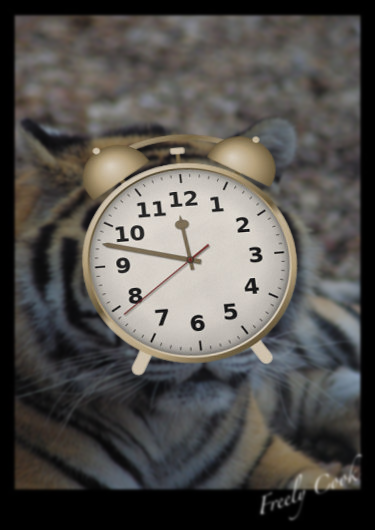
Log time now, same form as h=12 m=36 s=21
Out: h=11 m=47 s=39
